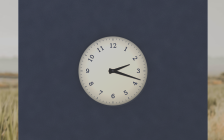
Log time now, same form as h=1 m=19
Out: h=2 m=18
